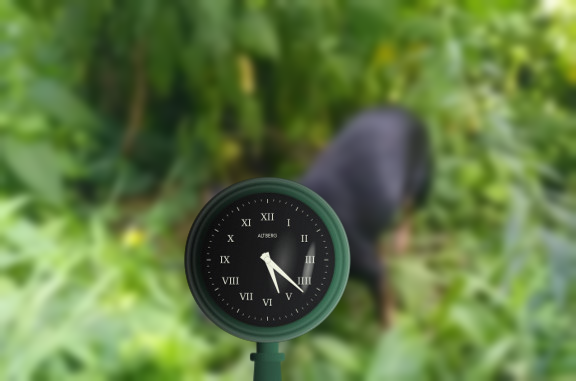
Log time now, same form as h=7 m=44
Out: h=5 m=22
